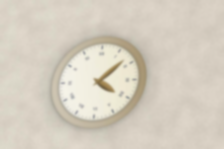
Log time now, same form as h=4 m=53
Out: h=4 m=8
